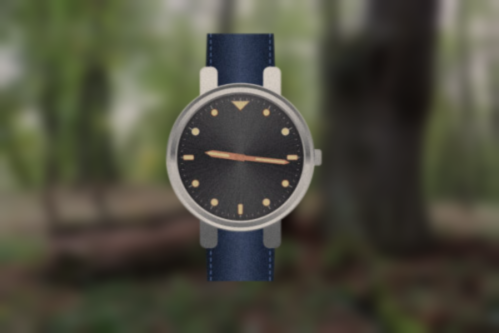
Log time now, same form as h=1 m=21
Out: h=9 m=16
